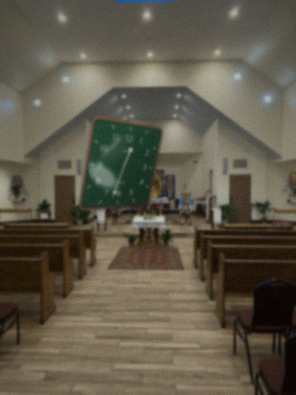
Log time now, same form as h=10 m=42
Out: h=12 m=32
